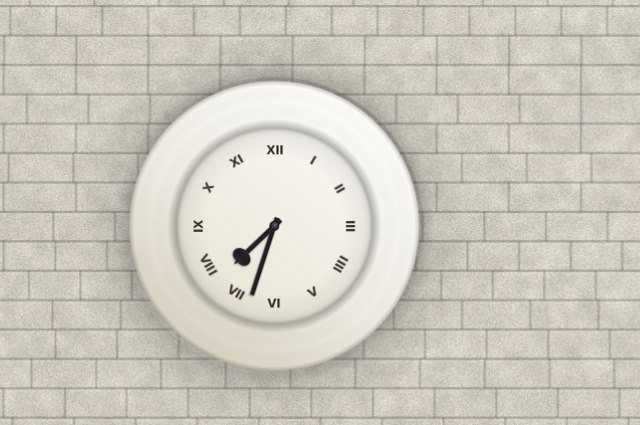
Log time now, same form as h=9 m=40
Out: h=7 m=33
